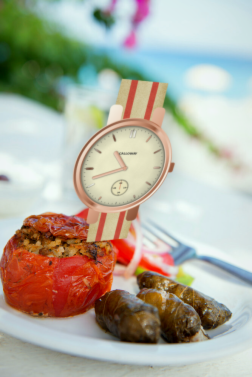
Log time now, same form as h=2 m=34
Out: h=10 m=42
